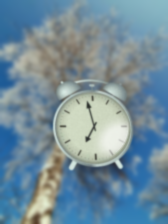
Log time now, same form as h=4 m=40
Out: h=6 m=58
